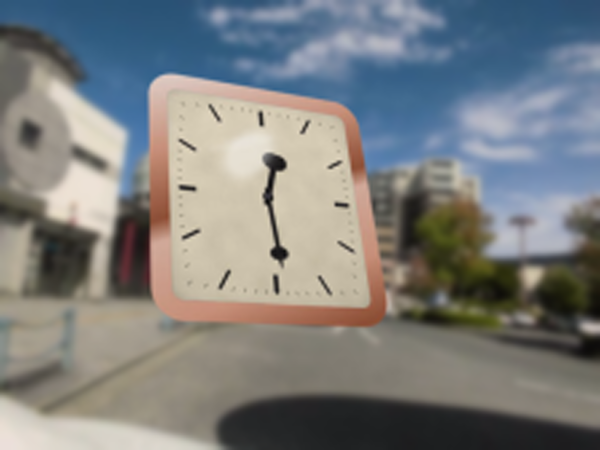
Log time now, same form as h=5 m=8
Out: h=12 m=29
